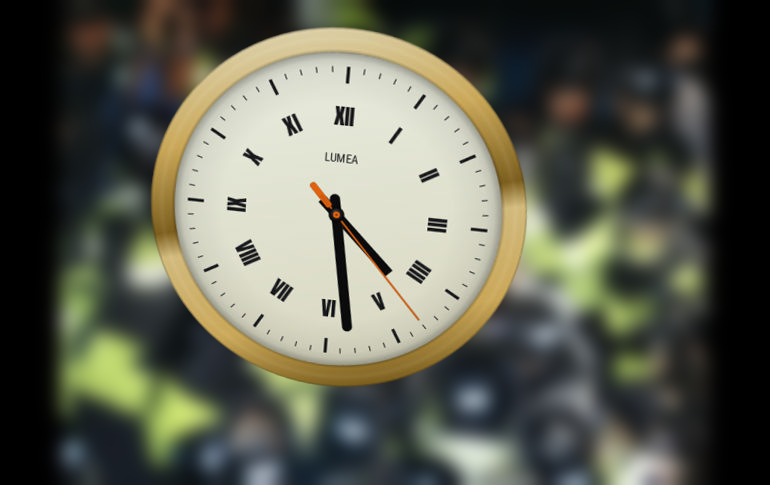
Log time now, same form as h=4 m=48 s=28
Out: h=4 m=28 s=23
